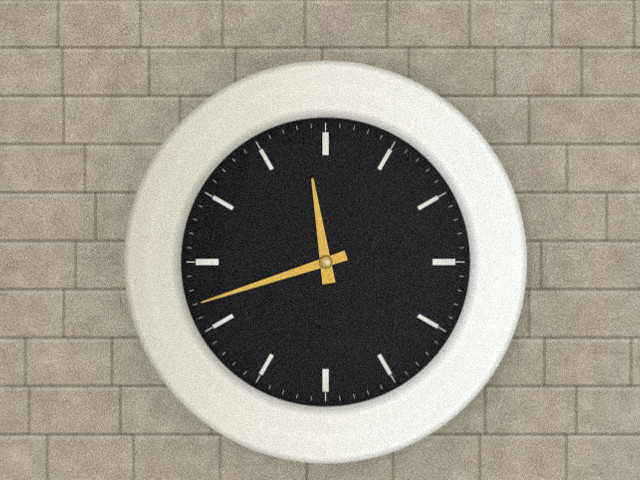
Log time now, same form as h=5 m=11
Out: h=11 m=42
